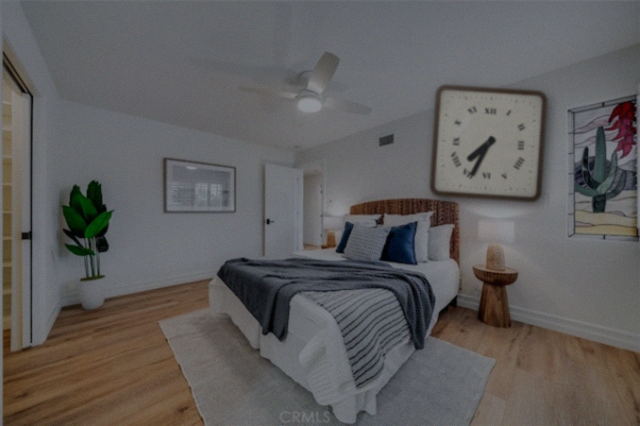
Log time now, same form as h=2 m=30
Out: h=7 m=34
